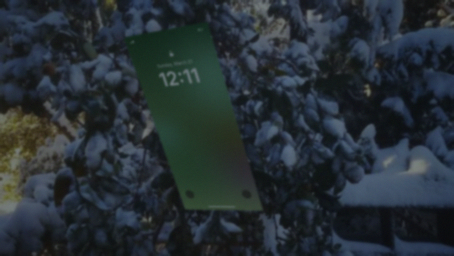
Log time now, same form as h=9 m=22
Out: h=12 m=11
